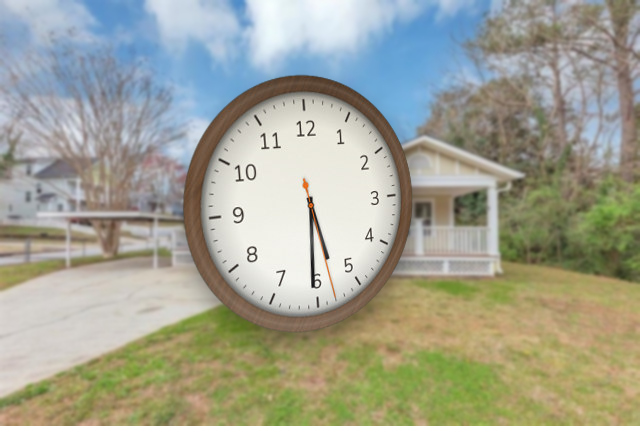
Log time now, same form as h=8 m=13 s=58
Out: h=5 m=30 s=28
